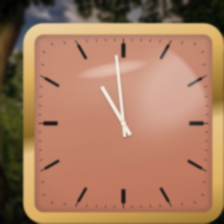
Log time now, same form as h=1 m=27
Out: h=10 m=59
